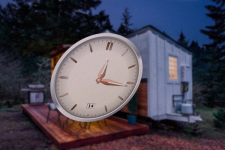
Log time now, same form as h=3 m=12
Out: h=12 m=16
